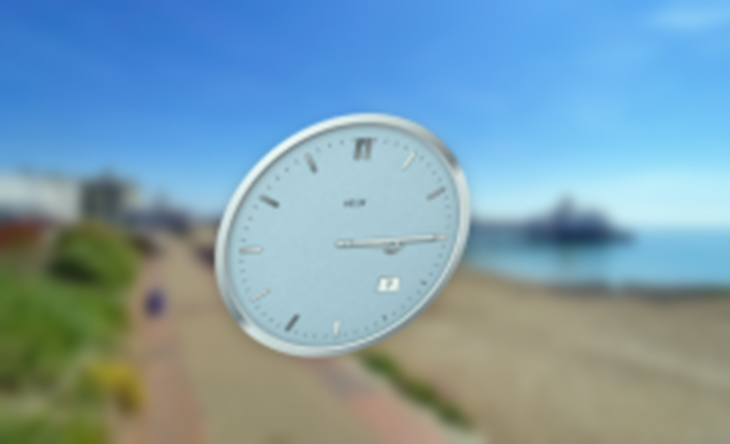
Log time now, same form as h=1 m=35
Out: h=3 m=15
